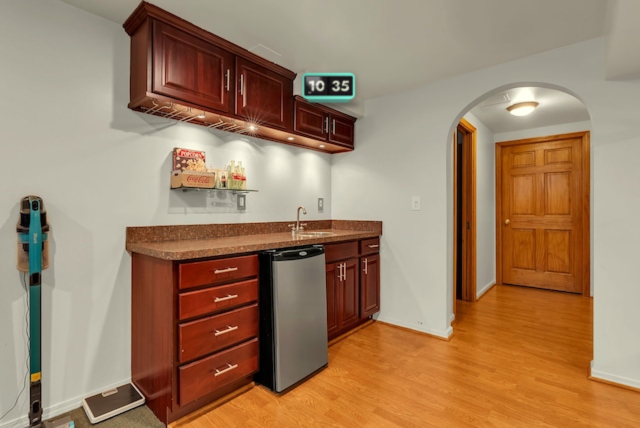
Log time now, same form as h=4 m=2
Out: h=10 m=35
